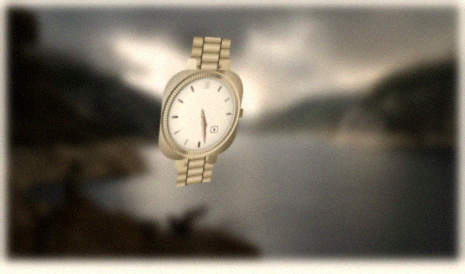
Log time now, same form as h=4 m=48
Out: h=5 m=28
